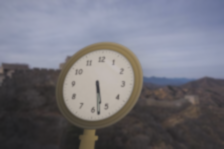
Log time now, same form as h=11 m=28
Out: h=5 m=28
